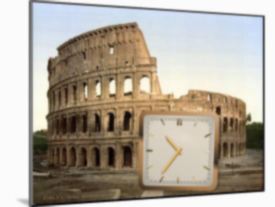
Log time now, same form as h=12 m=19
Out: h=10 m=36
